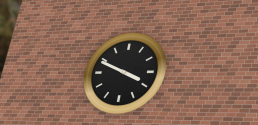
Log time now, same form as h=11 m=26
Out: h=3 m=49
